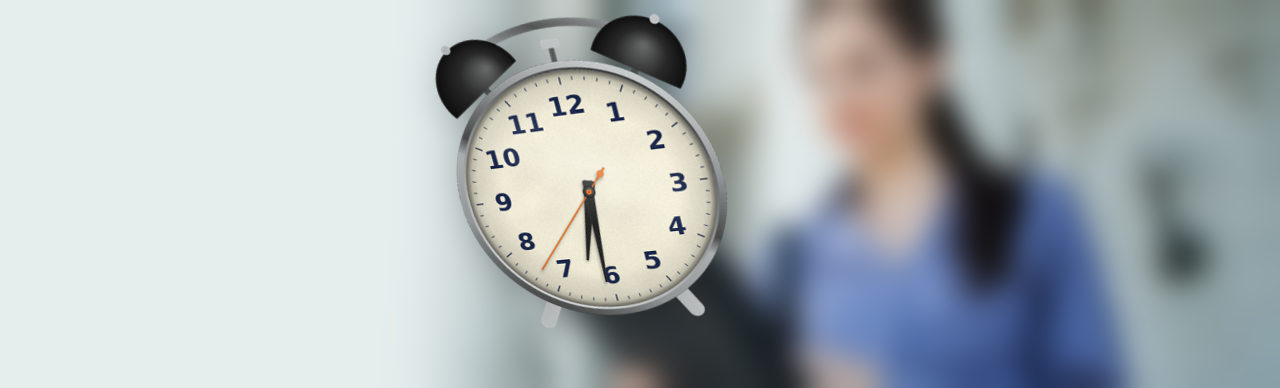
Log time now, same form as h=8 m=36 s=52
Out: h=6 m=30 s=37
